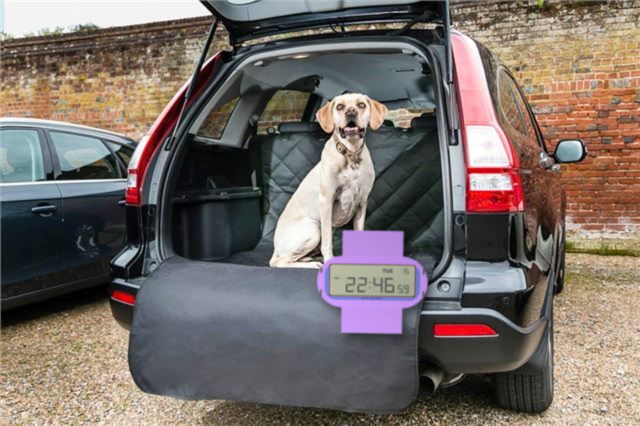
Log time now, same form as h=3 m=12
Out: h=22 m=46
